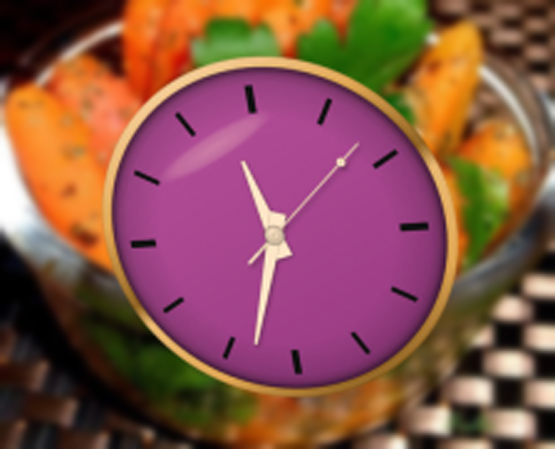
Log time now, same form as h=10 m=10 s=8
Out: h=11 m=33 s=8
